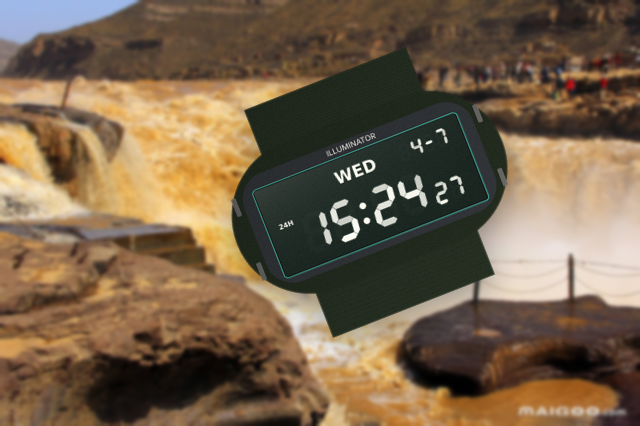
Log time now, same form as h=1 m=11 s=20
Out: h=15 m=24 s=27
